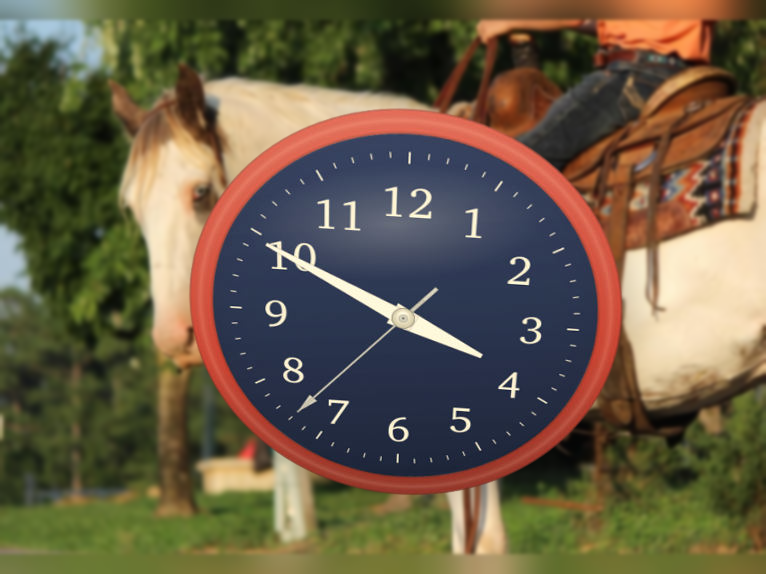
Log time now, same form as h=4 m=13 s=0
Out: h=3 m=49 s=37
